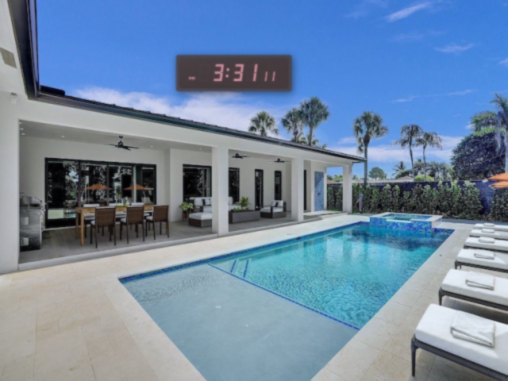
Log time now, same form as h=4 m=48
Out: h=3 m=31
